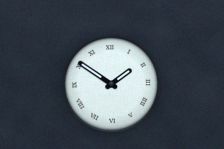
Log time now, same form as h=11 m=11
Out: h=1 m=51
